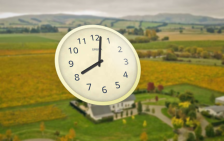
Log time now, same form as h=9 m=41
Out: h=8 m=2
